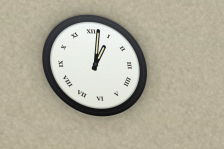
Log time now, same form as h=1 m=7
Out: h=1 m=2
